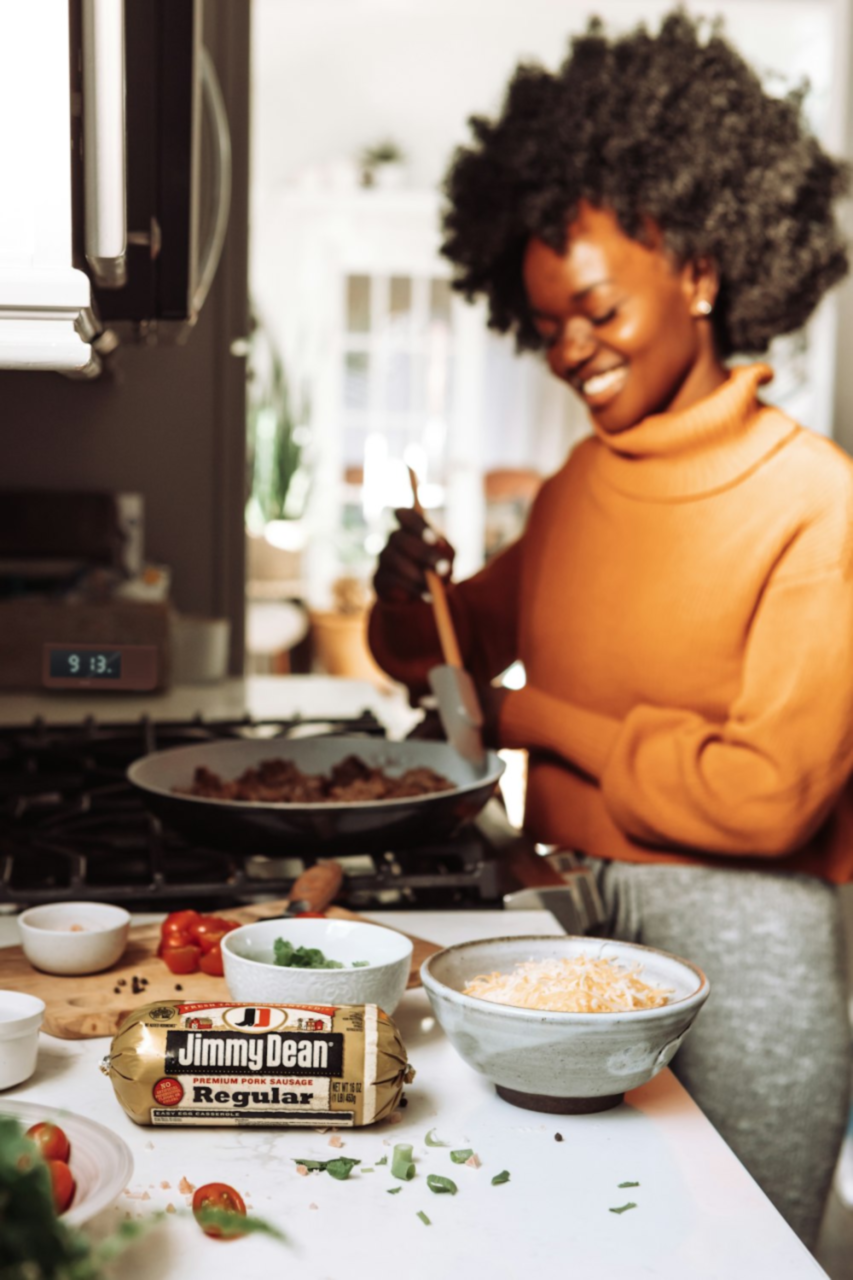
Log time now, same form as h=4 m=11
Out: h=9 m=13
